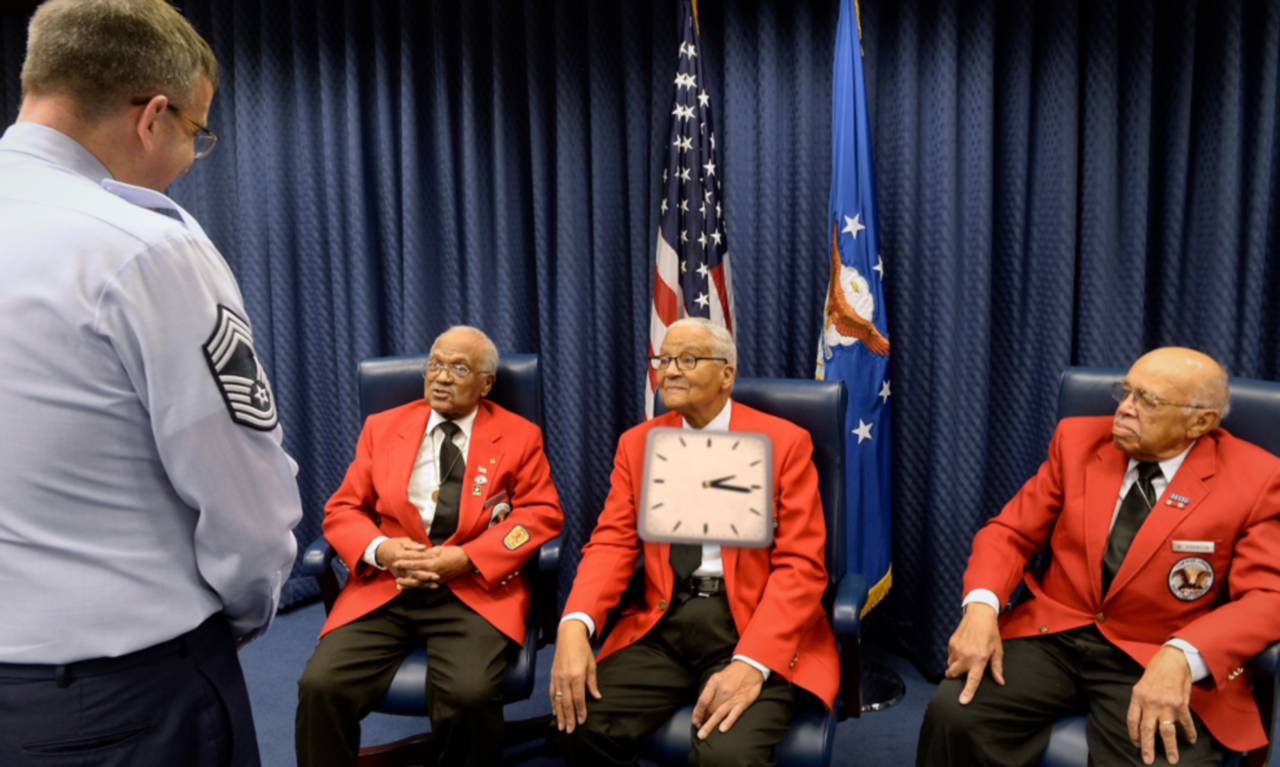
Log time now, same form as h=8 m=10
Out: h=2 m=16
